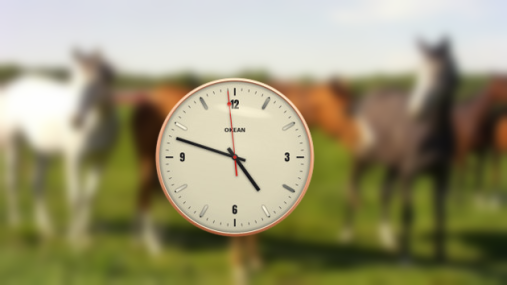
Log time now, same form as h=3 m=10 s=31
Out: h=4 m=47 s=59
